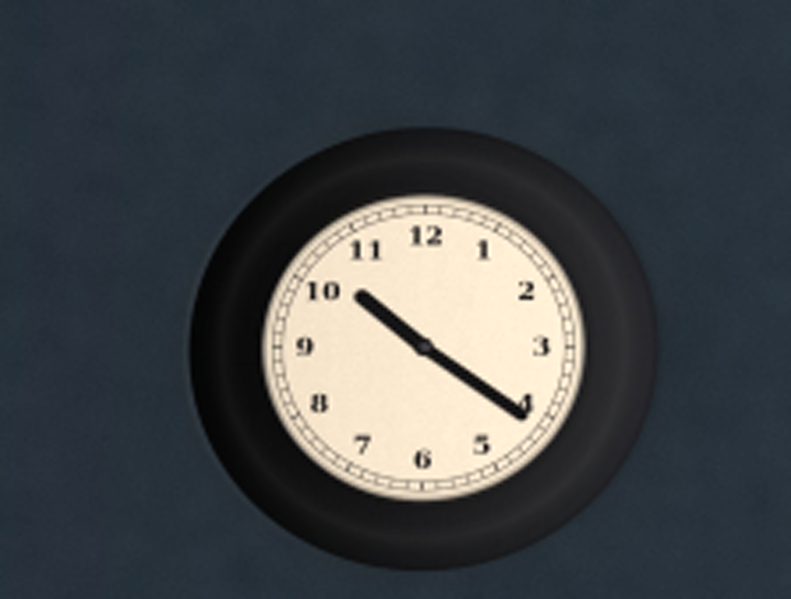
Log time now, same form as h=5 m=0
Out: h=10 m=21
